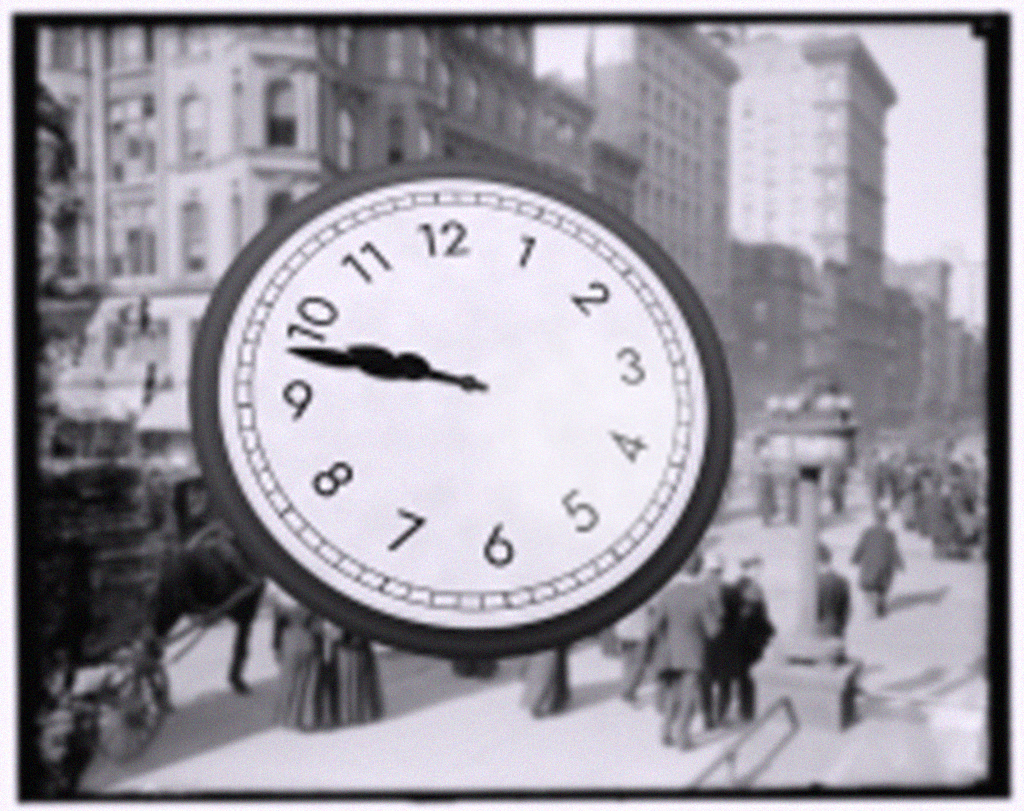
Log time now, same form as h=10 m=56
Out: h=9 m=48
